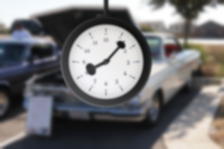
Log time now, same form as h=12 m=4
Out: h=8 m=7
